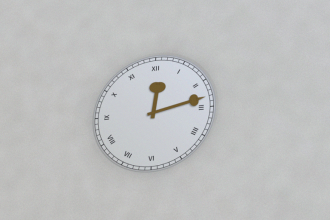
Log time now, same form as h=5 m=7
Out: h=12 m=13
